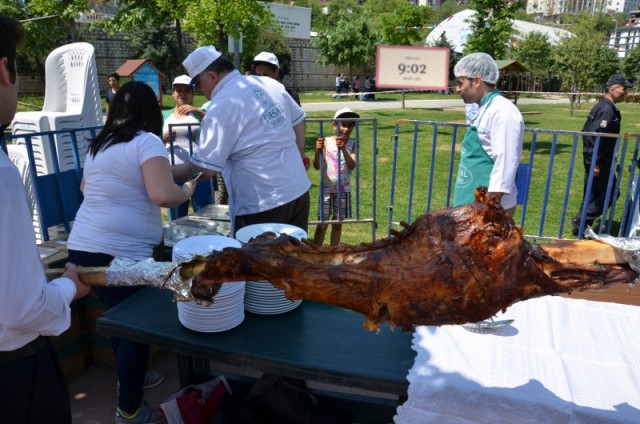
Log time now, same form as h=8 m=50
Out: h=9 m=2
